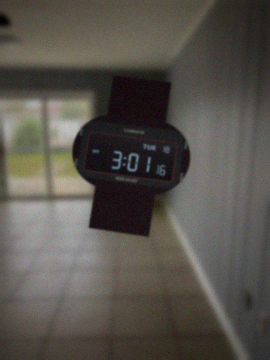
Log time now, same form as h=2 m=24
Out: h=3 m=1
